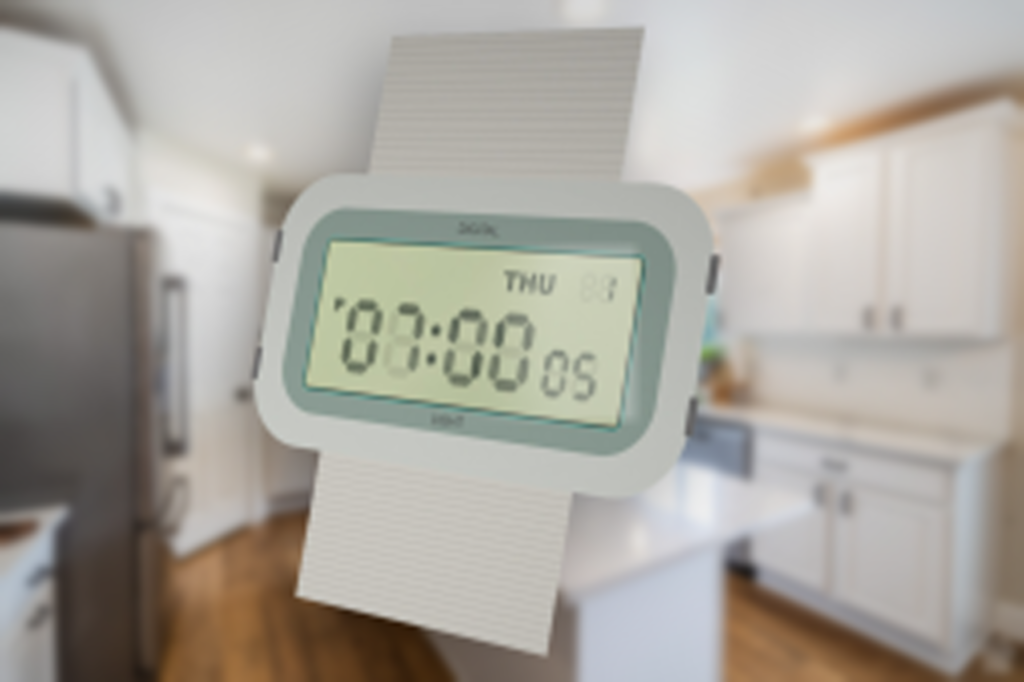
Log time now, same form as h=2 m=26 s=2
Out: h=7 m=0 s=5
